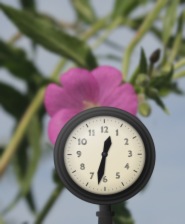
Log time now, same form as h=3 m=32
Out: h=12 m=32
